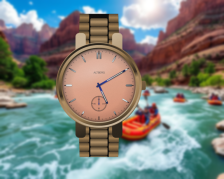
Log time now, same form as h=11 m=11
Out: h=5 m=10
